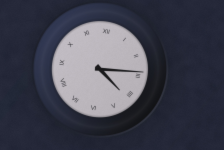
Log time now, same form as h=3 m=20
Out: h=4 m=14
